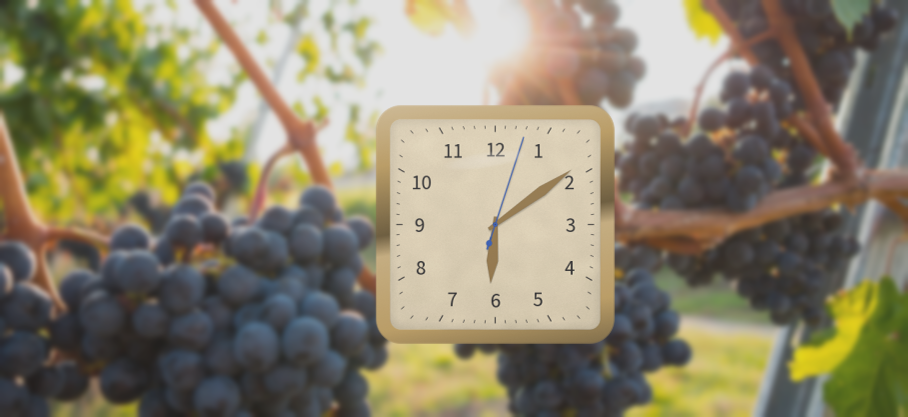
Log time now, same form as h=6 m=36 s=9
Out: h=6 m=9 s=3
